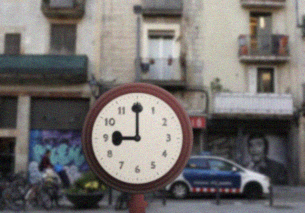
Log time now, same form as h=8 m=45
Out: h=9 m=0
